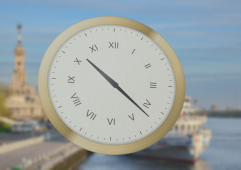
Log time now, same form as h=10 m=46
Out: h=10 m=22
